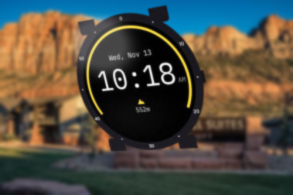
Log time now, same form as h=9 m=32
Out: h=10 m=18
